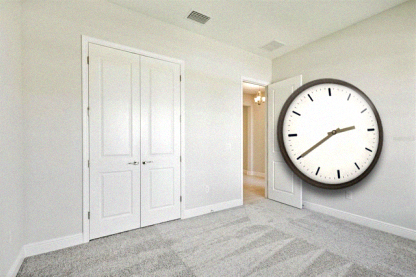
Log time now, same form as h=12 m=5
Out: h=2 m=40
